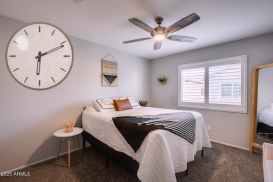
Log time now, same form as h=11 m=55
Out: h=6 m=11
